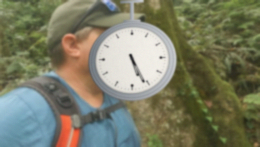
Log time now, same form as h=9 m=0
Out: h=5 m=26
